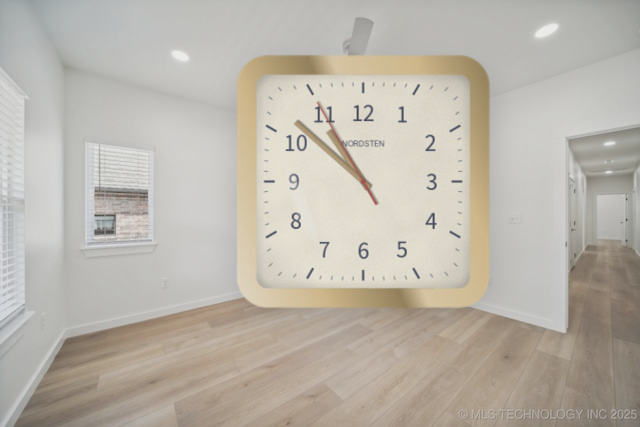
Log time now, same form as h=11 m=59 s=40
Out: h=10 m=51 s=55
